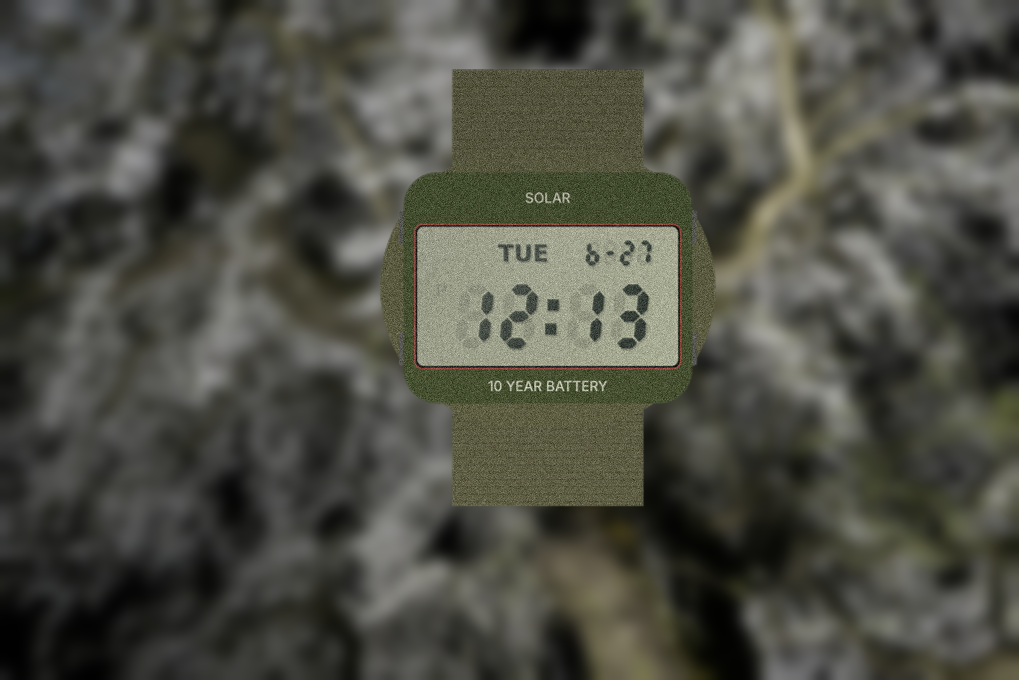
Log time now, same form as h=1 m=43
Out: h=12 m=13
